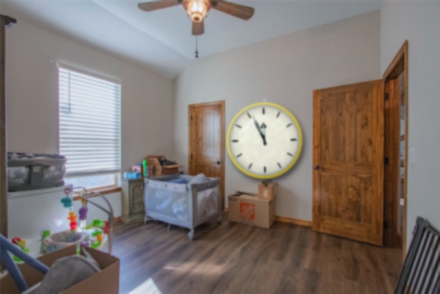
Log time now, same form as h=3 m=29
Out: h=11 m=56
